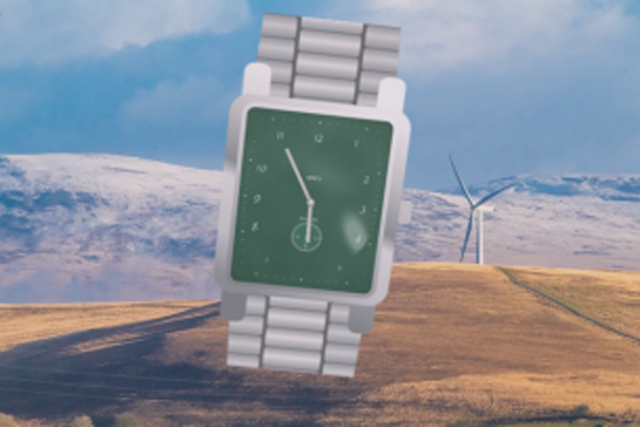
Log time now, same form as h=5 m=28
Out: h=5 m=55
